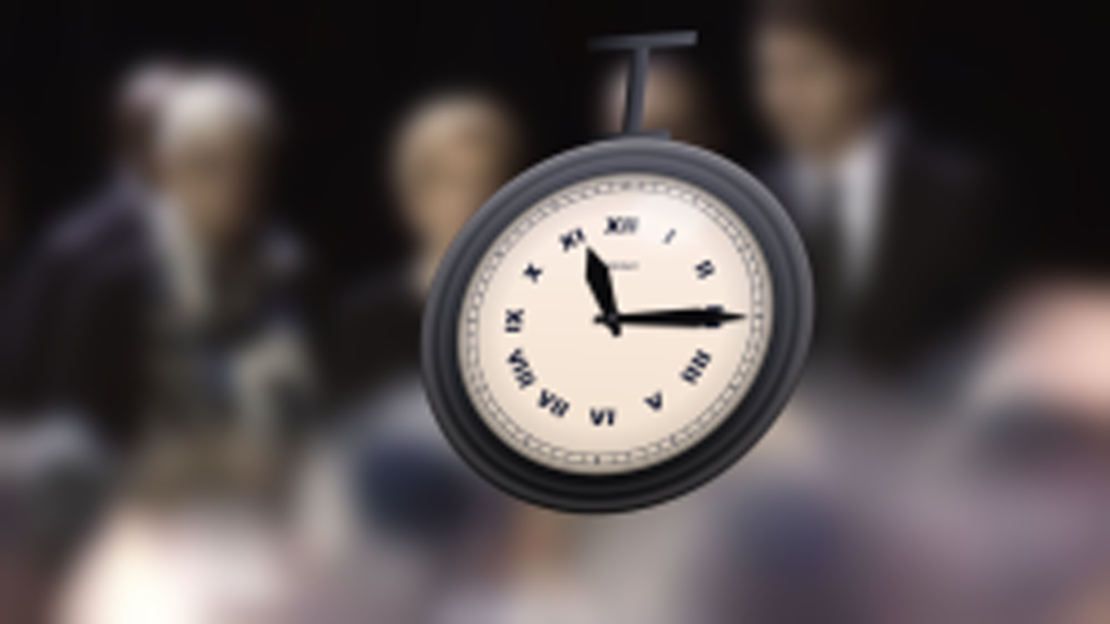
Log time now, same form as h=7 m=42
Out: h=11 m=15
